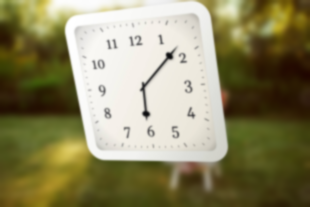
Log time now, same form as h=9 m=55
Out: h=6 m=8
